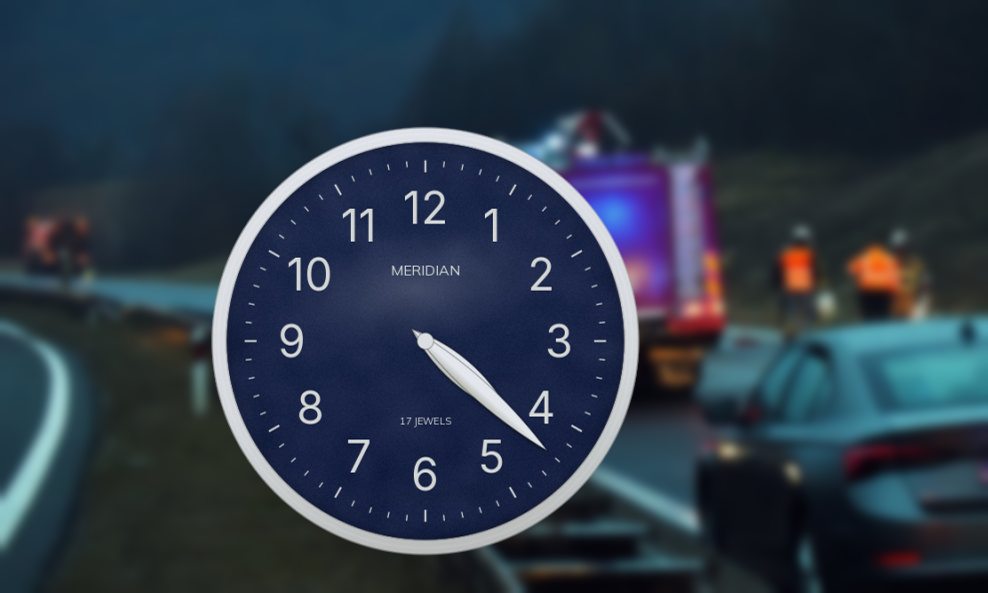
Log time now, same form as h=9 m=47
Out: h=4 m=22
